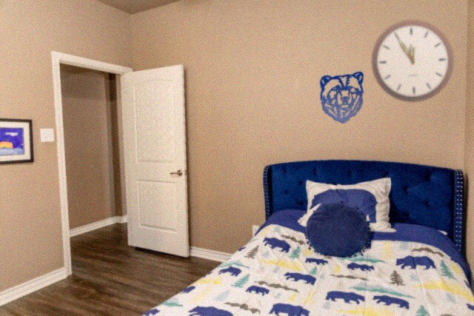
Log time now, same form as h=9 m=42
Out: h=11 m=55
